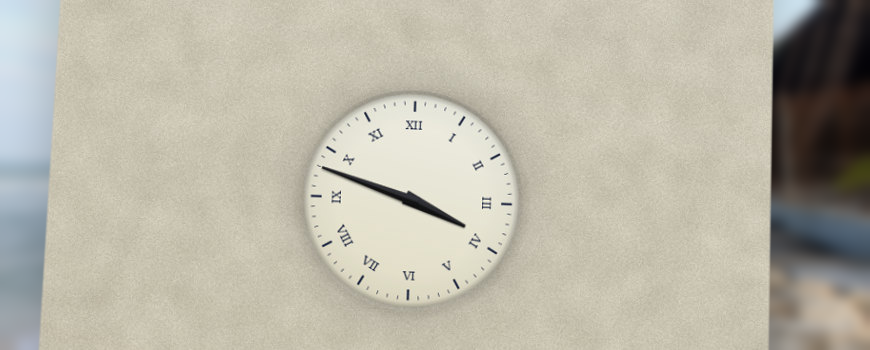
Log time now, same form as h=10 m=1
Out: h=3 m=48
